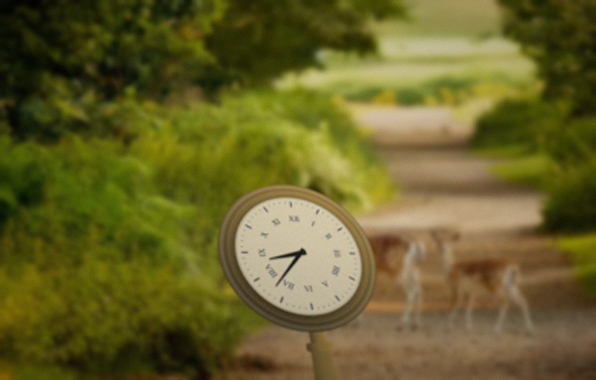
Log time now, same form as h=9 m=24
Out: h=8 m=37
